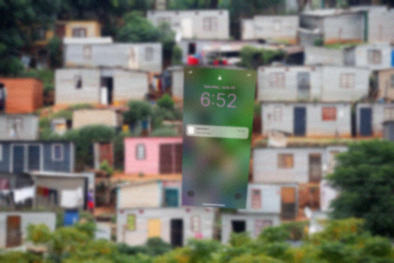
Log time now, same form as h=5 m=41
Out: h=6 m=52
